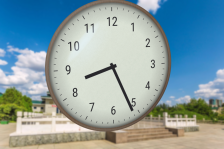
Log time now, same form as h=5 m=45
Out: h=8 m=26
